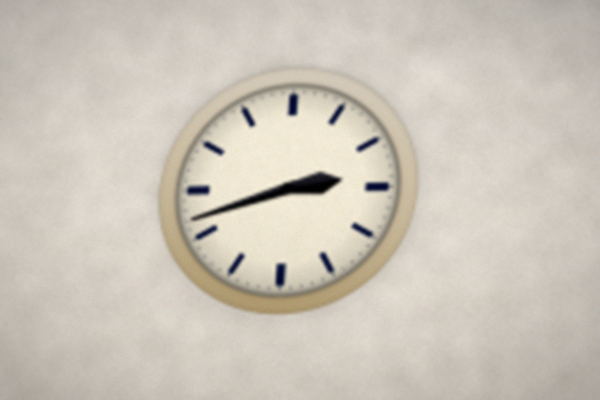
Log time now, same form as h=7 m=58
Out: h=2 m=42
